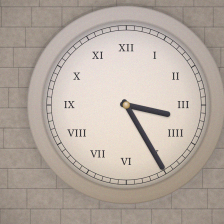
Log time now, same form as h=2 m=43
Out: h=3 m=25
